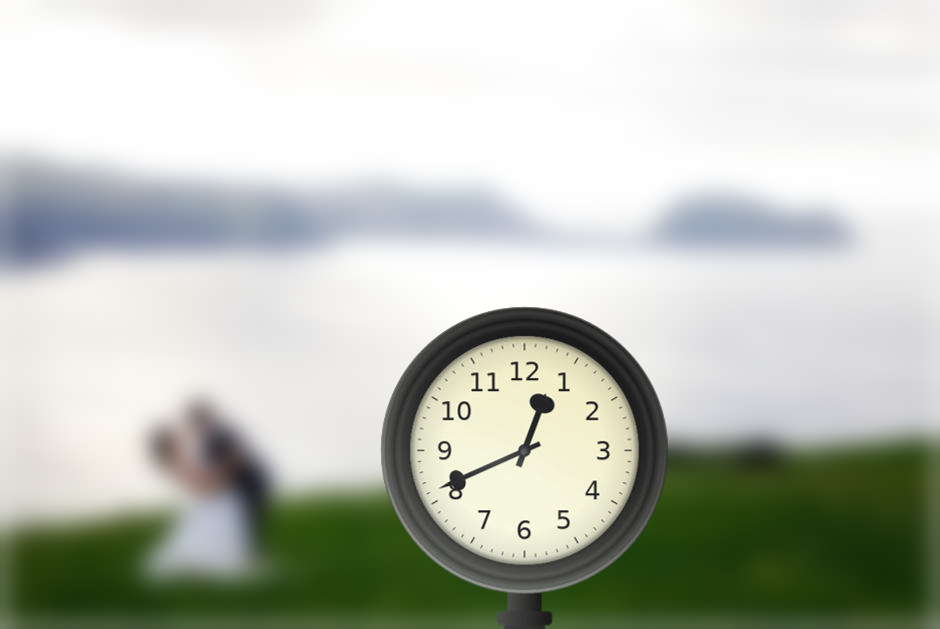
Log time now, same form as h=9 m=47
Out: h=12 m=41
